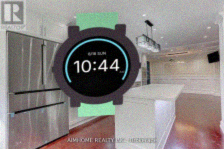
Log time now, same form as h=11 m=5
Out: h=10 m=44
